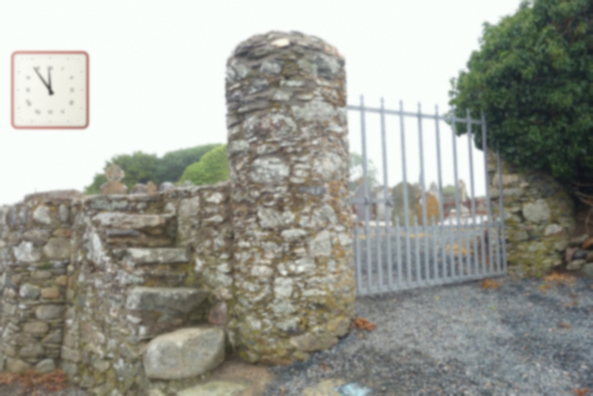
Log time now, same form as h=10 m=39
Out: h=11 m=54
